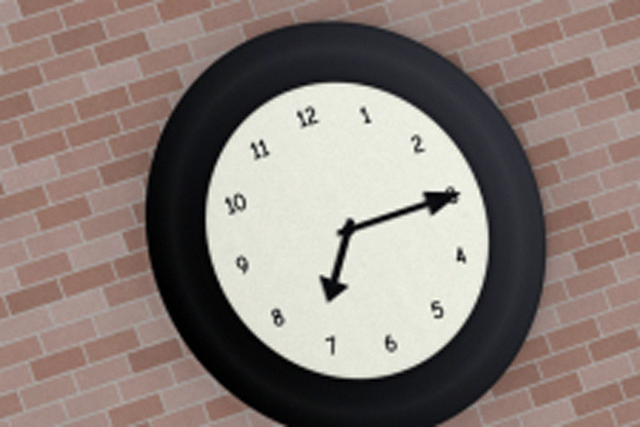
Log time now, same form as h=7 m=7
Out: h=7 m=15
